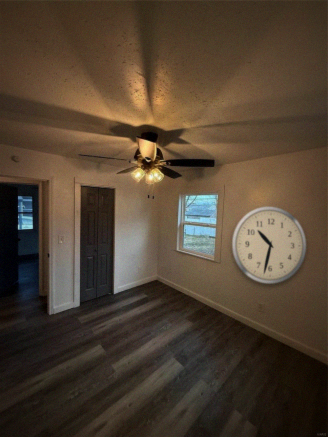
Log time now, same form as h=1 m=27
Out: h=10 m=32
